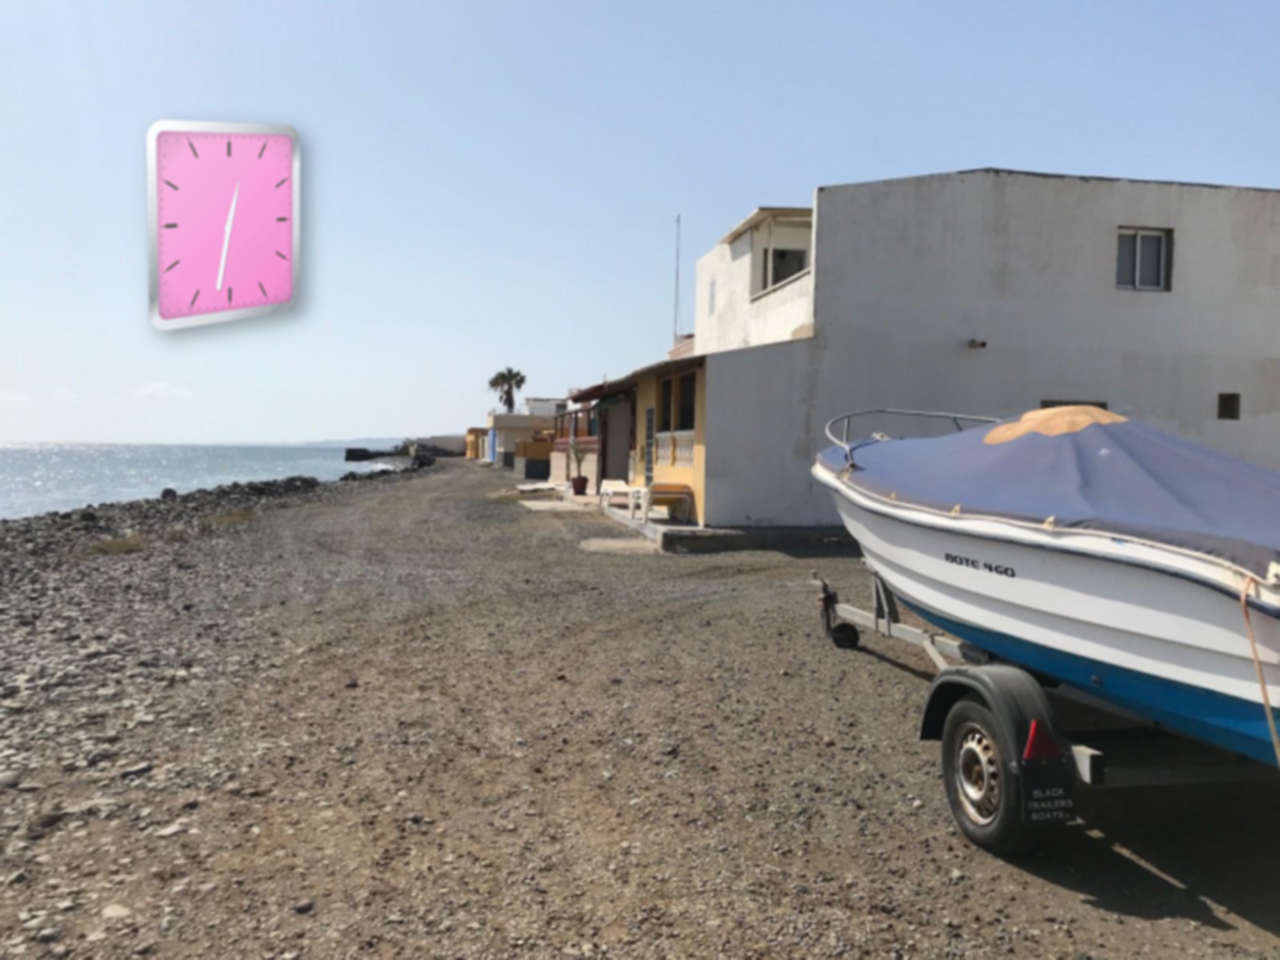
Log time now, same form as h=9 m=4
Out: h=12 m=32
